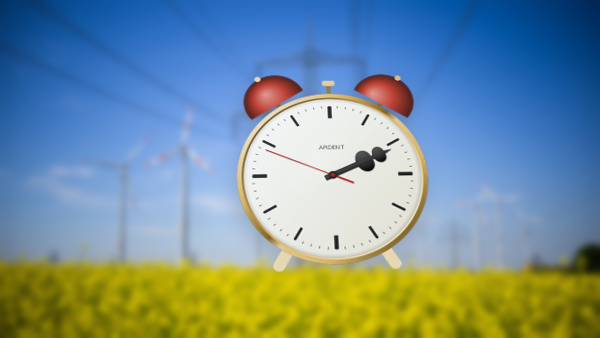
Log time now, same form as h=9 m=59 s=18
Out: h=2 m=10 s=49
